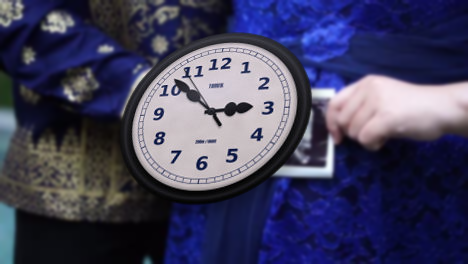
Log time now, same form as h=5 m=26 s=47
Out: h=2 m=51 s=54
